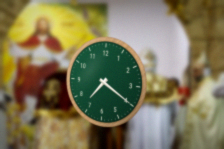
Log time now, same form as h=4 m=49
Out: h=7 m=20
